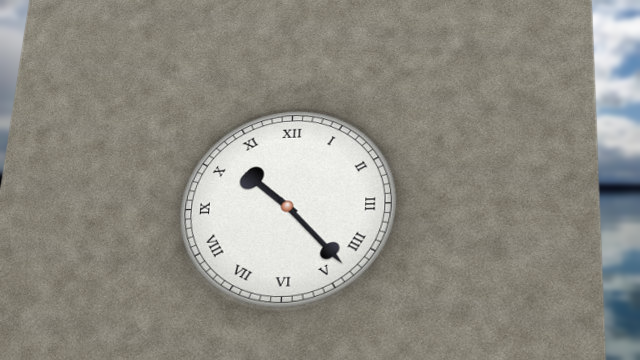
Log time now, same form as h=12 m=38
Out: h=10 m=23
